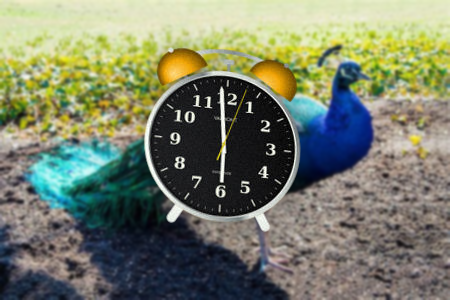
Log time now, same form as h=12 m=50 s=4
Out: h=5 m=59 s=3
